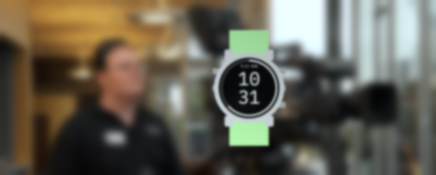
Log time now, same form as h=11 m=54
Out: h=10 m=31
